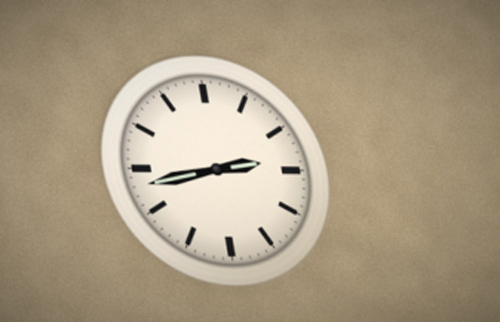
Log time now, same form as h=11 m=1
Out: h=2 m=43
